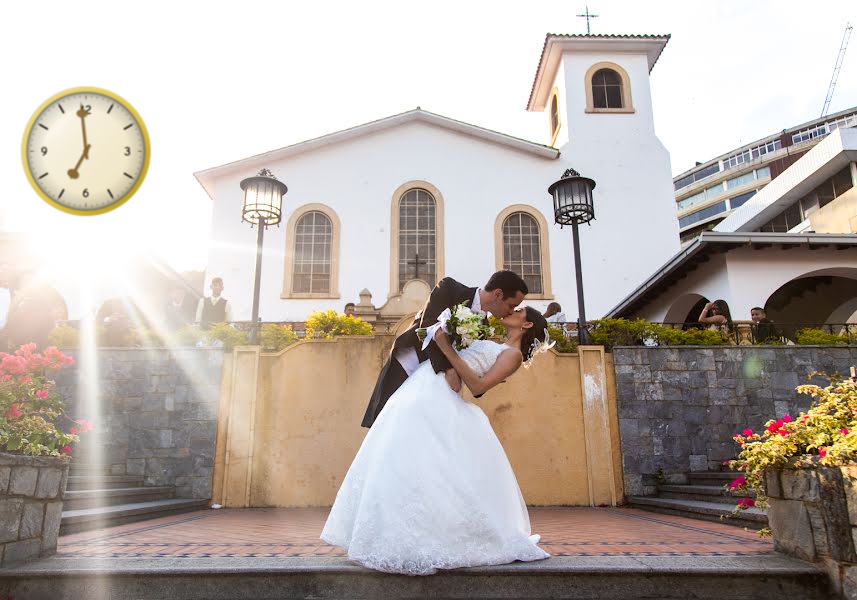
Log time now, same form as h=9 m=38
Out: h=6 m=59
